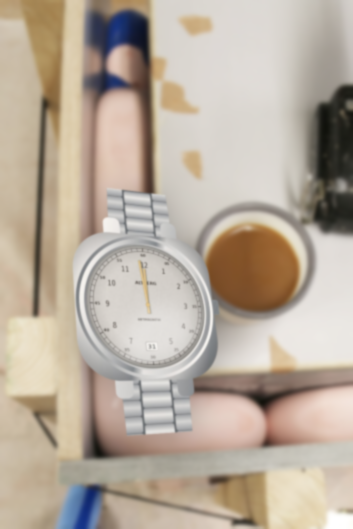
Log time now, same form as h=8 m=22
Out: h=11 m=59
